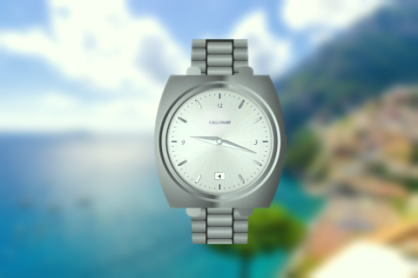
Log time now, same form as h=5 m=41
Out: h=9 m=18
